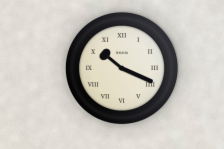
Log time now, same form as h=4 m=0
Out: h=10 m=19
